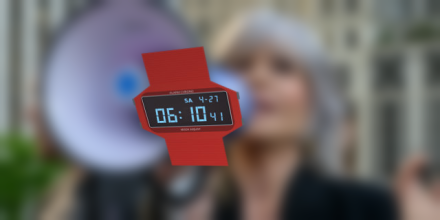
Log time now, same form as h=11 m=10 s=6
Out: h=6 m=10 s=41
